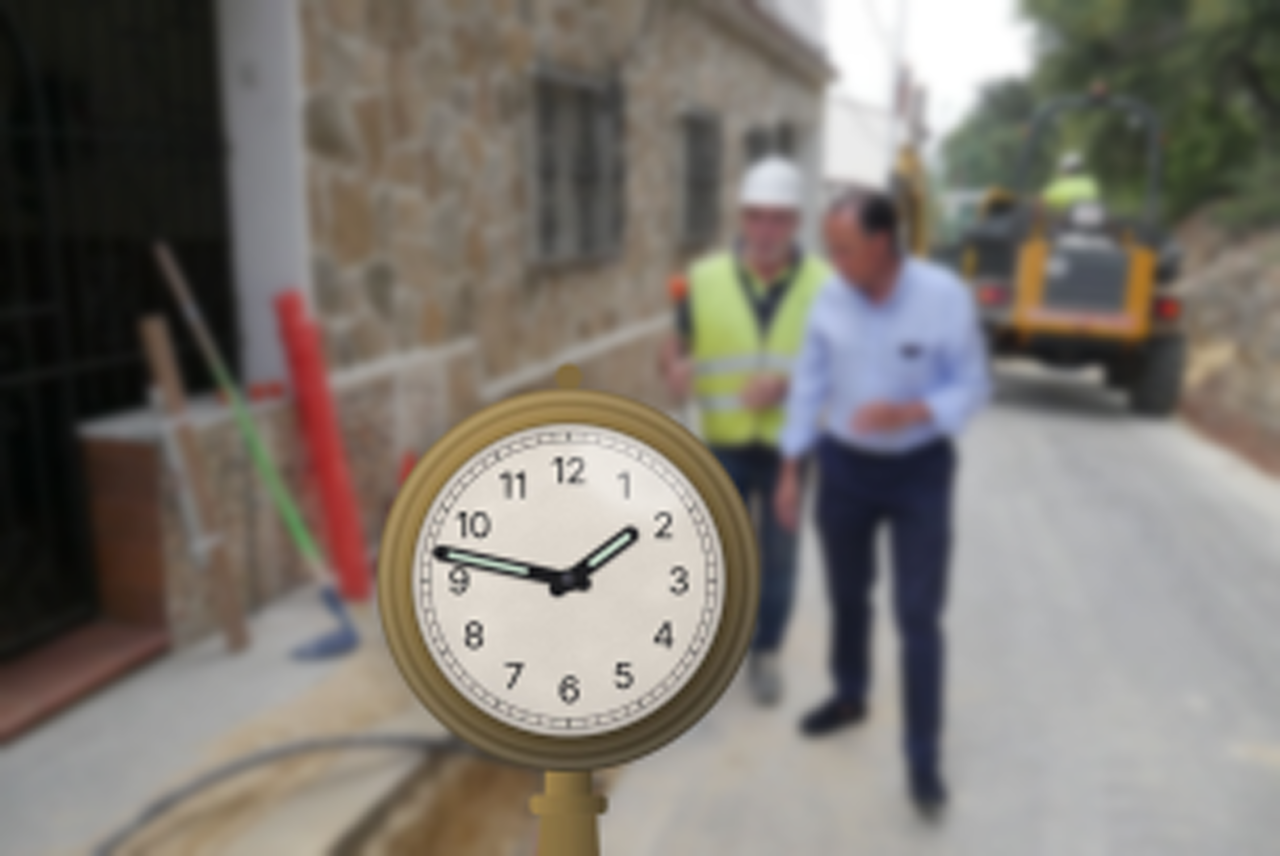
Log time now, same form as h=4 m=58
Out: h=1 m=47
